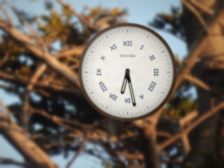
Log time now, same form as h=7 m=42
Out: h=6 m=28
